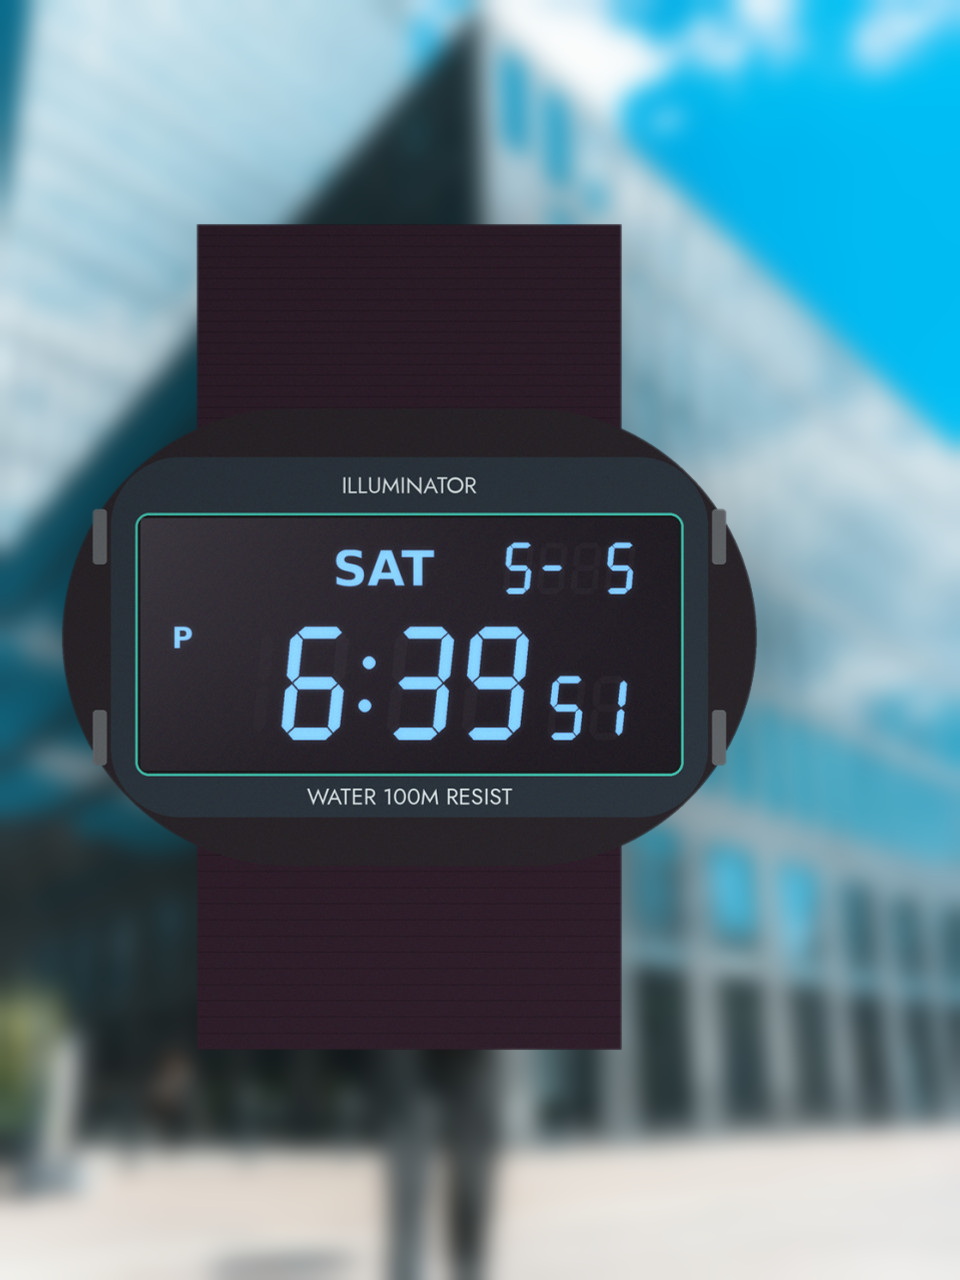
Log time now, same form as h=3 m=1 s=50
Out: h=6 m=39 s=51
